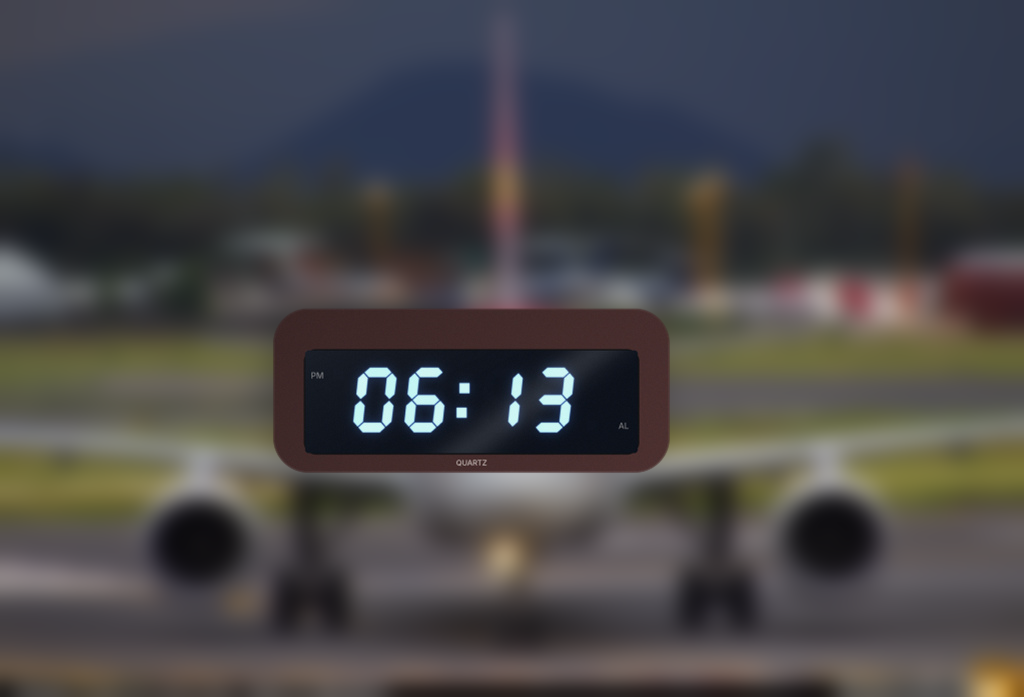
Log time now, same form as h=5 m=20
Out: h=6 m=13
